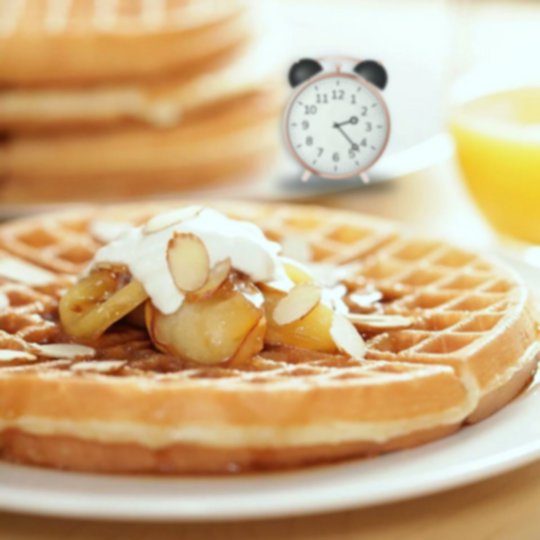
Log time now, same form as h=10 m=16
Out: h=2 m=23
